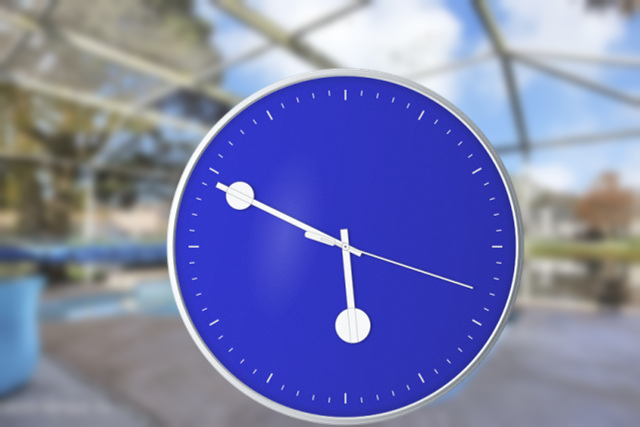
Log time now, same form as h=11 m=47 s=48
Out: h=5 m=49 s=18
